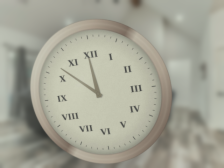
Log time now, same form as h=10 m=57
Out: h=11 m=52
